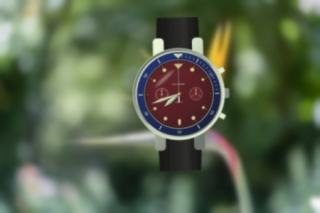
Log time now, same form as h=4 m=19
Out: h=7 m=42
